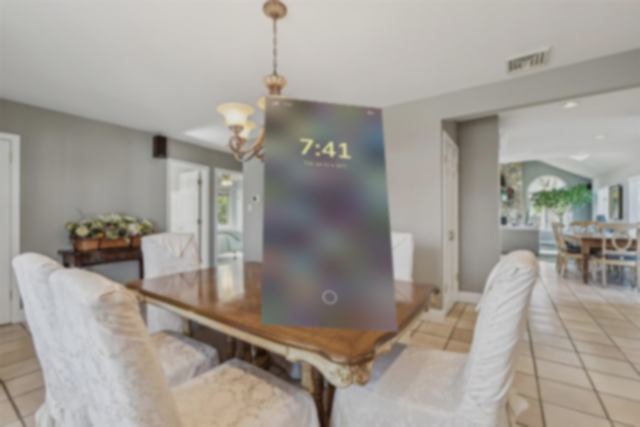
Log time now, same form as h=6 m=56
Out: h=7 m=41
